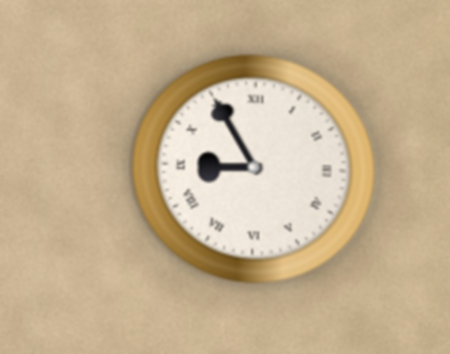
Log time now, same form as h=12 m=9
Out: h=8 m=55
